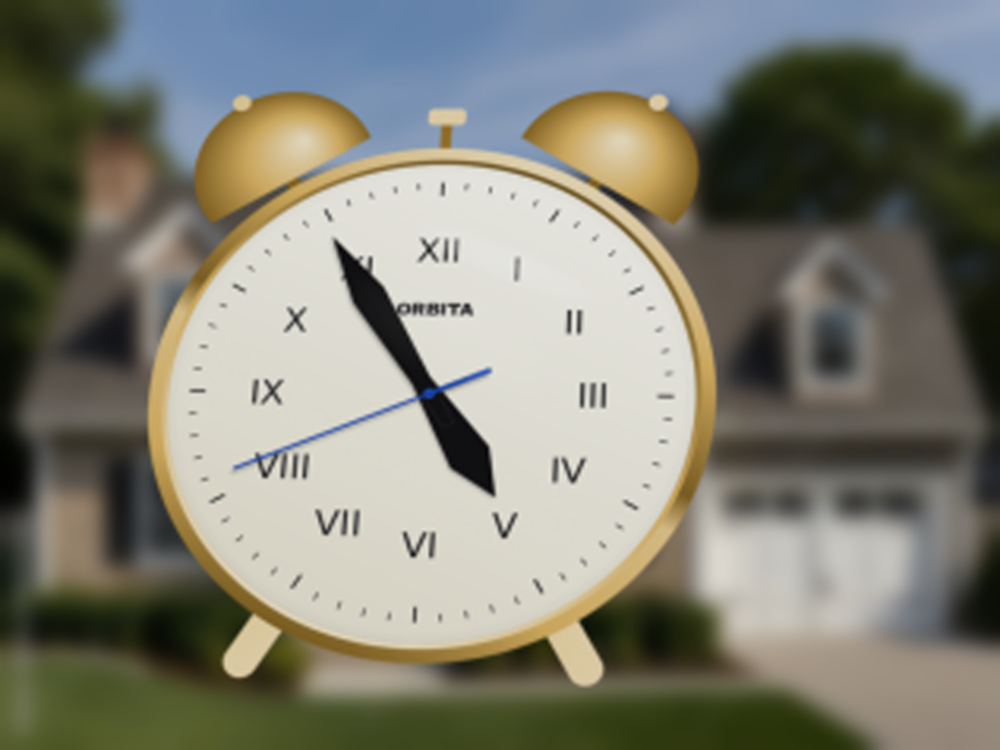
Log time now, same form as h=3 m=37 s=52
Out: h=4 m=54 s=41
